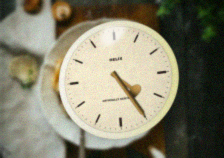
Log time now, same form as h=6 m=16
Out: h=4 m=25
